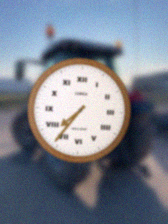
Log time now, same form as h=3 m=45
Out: h=7 m=36
